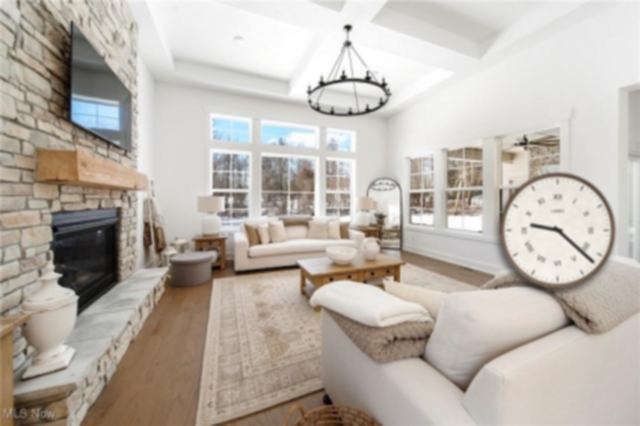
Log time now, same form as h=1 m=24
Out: h=9 m=22
